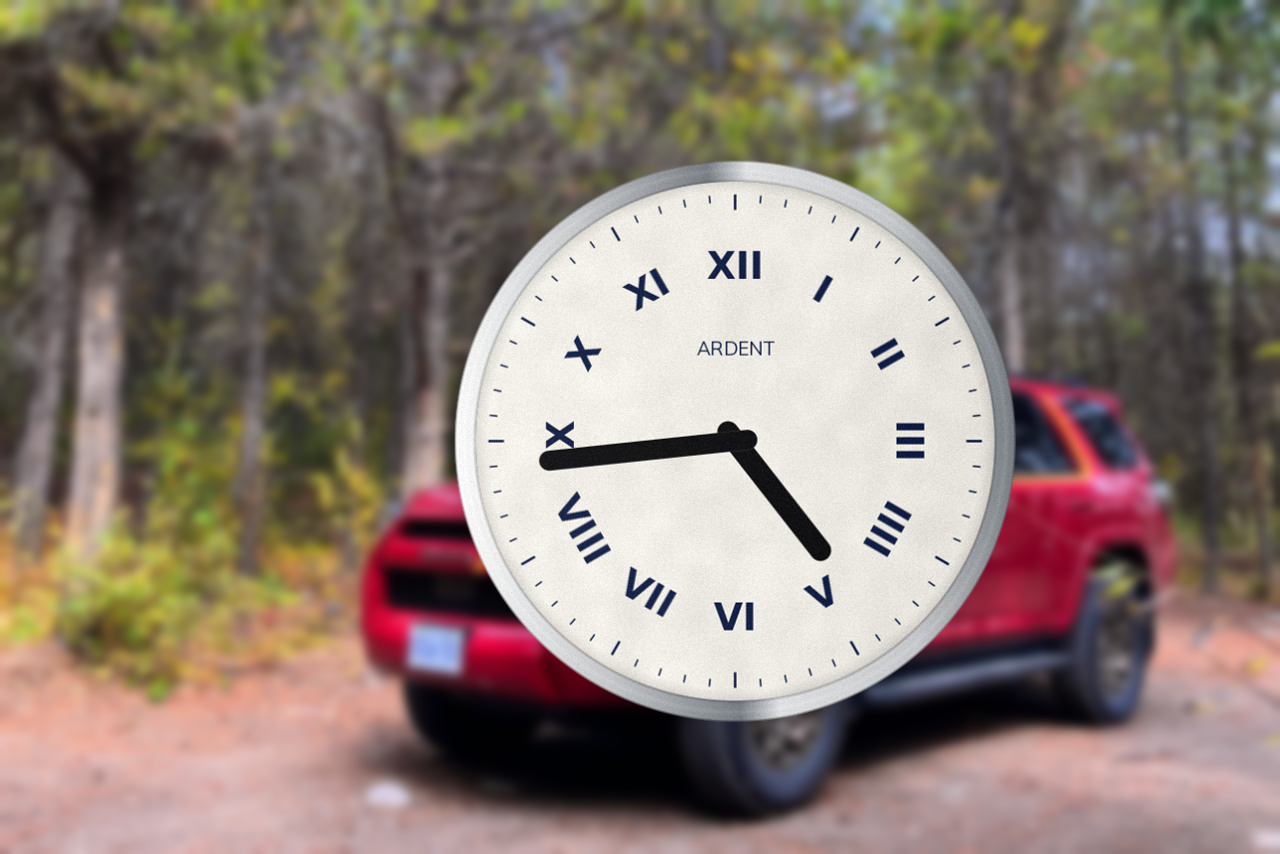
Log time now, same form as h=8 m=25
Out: h=4 m=44
